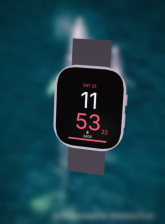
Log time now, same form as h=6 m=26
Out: h=11 m=53
